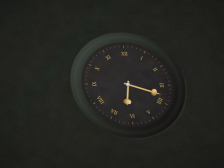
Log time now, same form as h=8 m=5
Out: h=6 m=18
